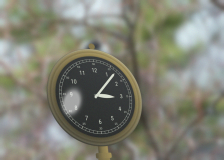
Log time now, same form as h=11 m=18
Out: h=3 m=7
